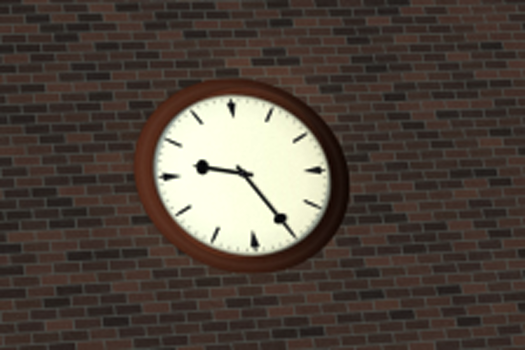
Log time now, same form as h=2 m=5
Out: h=9 m=25
